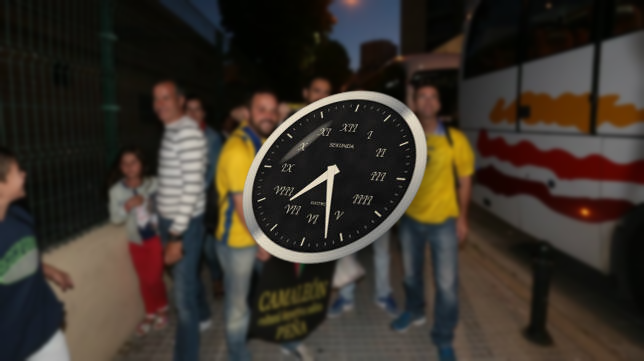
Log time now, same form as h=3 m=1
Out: h=7 m=27
